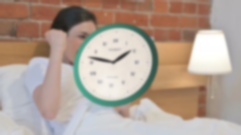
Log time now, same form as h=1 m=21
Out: h=1 m=47
